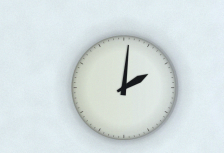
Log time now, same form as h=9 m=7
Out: h=2 m=1
